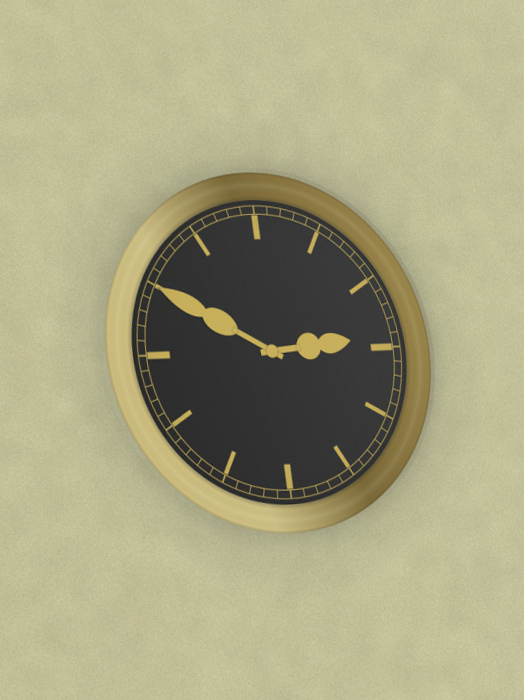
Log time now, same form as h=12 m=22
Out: h=2 m=50
